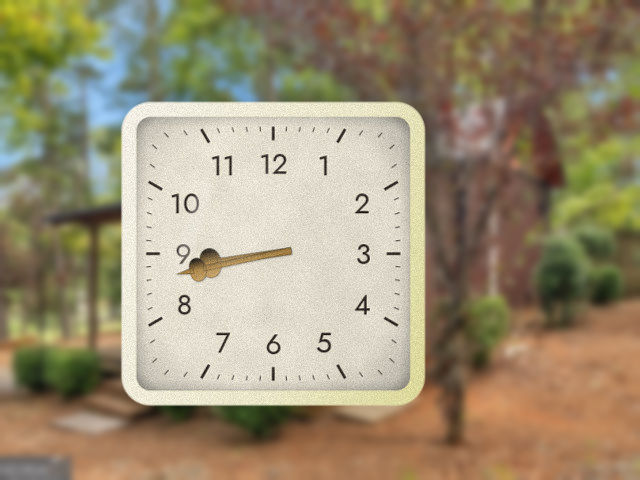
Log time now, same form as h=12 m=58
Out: h=8 m=43
